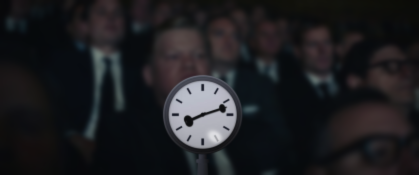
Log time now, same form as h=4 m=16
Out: h=8 m=12
